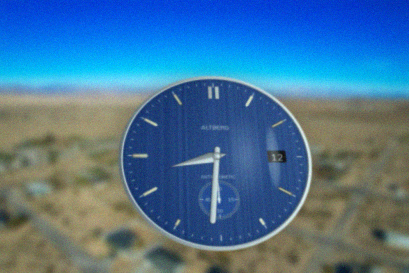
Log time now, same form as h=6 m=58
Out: h=8 m=31
